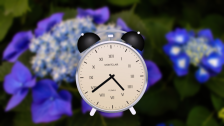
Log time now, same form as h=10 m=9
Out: h=4 m=39
